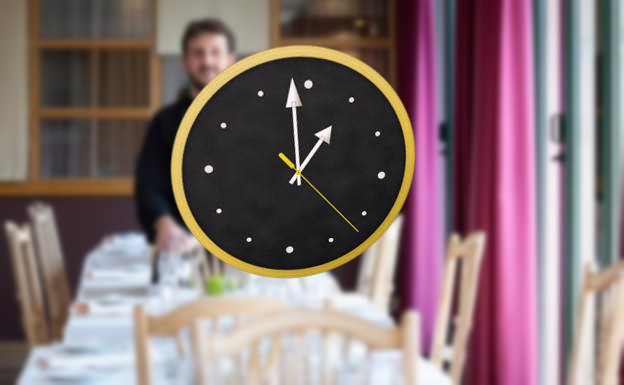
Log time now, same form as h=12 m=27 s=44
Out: h=12 m=58 s=22
